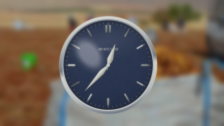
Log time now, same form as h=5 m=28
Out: h=12 m=37
